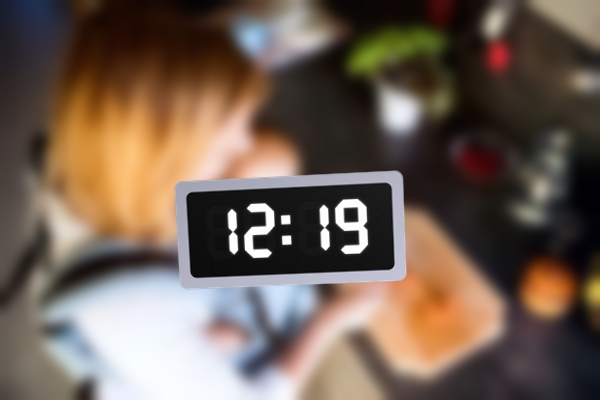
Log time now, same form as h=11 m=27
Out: h=12 m=19
